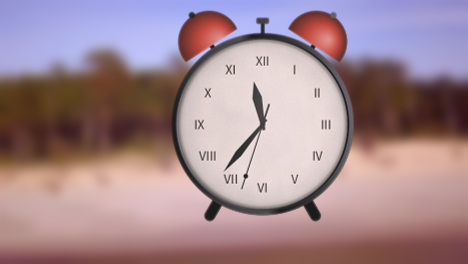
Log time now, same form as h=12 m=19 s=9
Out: h=11 m=36 s=33
